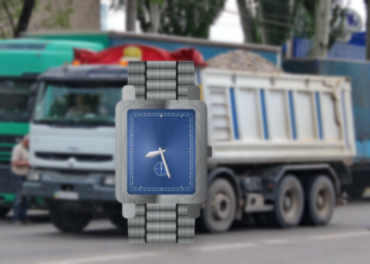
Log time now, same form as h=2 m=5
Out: h=8 m=27
